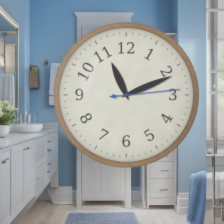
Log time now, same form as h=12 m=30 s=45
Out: h=11 m=11 s=14
